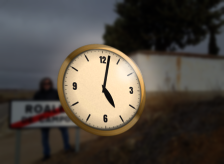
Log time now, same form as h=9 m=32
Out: h=5 m=2
